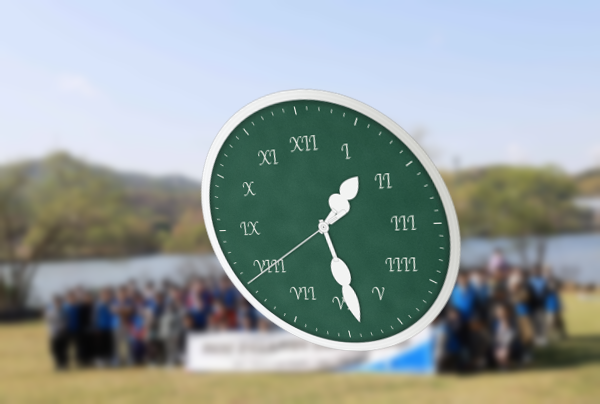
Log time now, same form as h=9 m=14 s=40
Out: h=1 m=28 s=40
